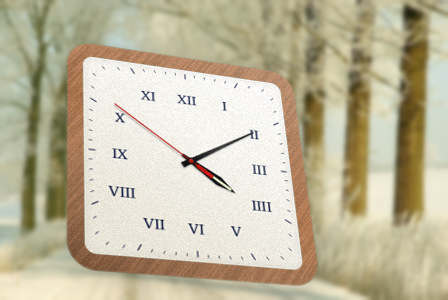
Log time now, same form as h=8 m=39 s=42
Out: h=4 m=9 s=51
